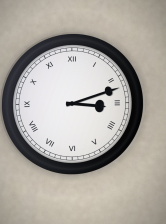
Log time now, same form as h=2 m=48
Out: h=3 m=12
